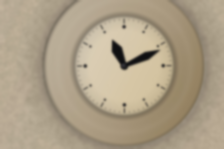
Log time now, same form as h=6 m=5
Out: h=11 m=11
